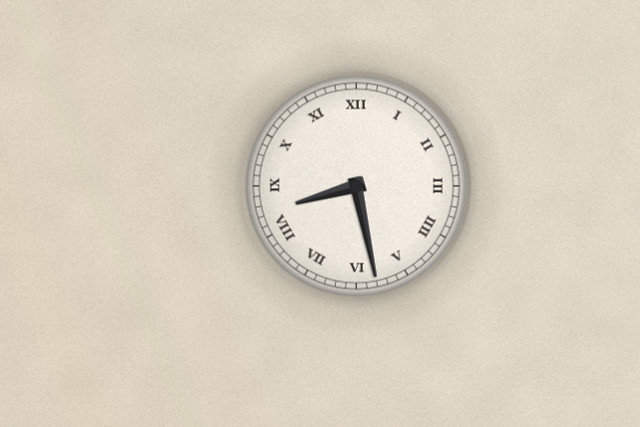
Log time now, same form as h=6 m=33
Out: h=8 m=28
